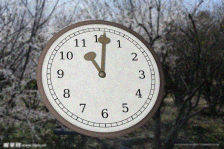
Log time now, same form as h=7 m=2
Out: h=11 m=1
